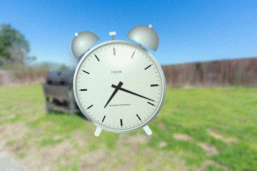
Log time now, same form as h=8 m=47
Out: h=7 m=19
